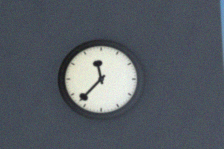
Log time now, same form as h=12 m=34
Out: h=11 m=37
